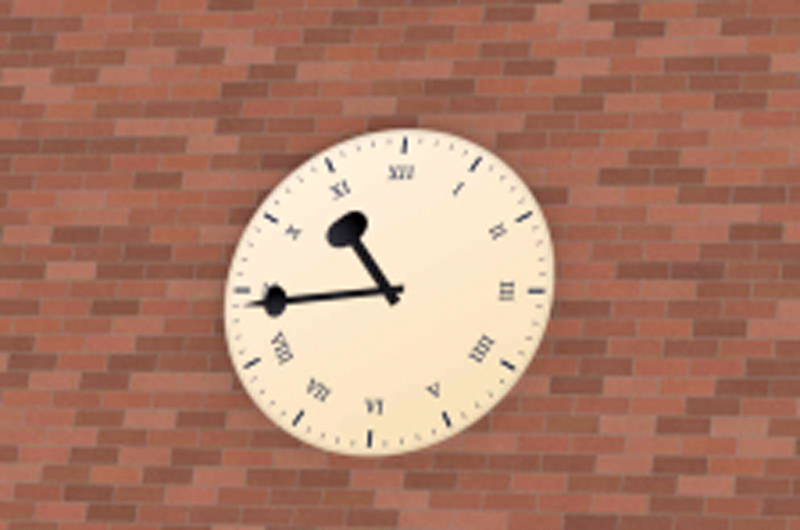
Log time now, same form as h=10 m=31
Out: h=10 m=44
